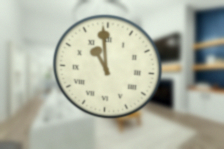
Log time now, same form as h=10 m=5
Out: h=10 m=59
